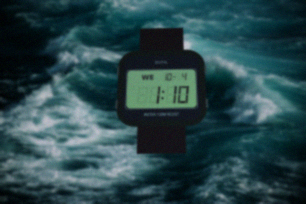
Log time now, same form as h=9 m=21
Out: h=1 m=10
